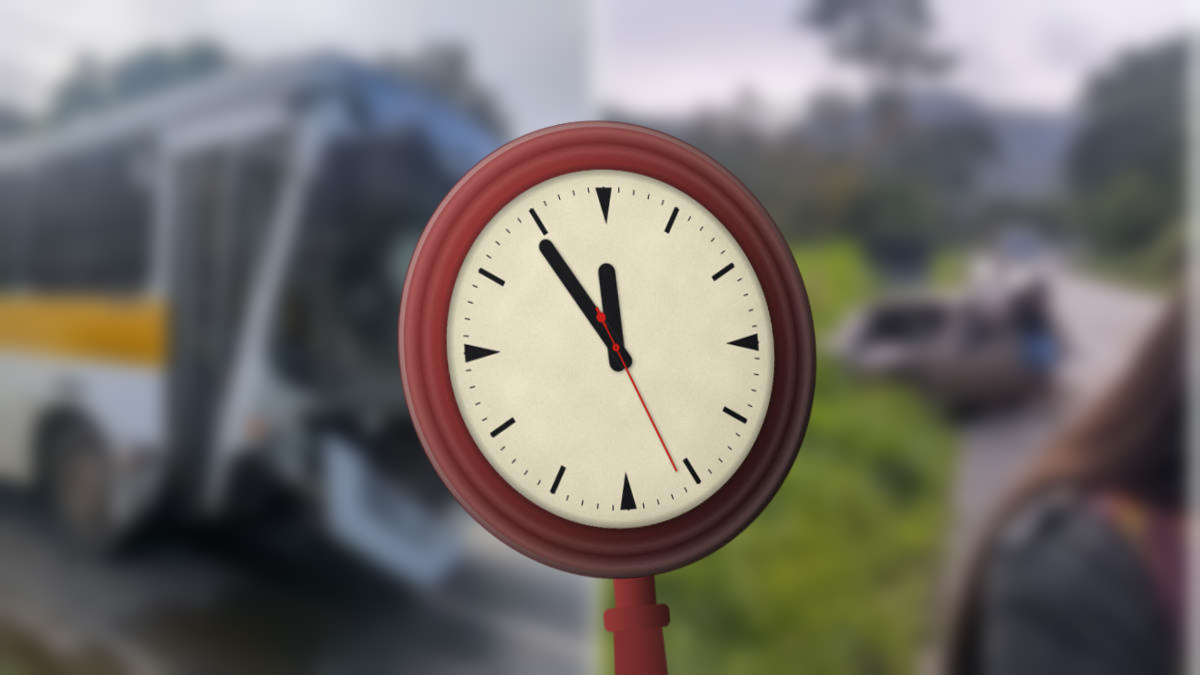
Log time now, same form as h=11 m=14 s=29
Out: h=11 m=54 s=26
